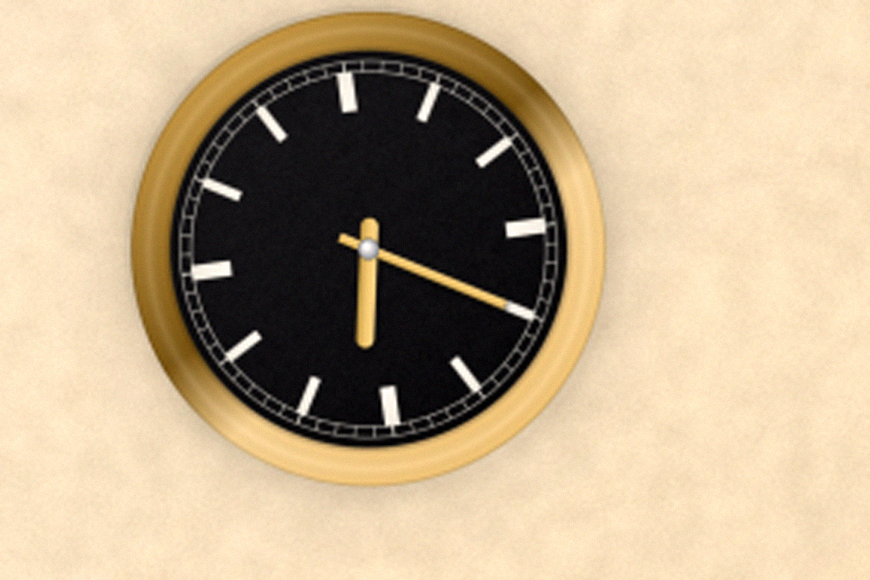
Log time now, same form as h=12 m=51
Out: h=6 m=20
